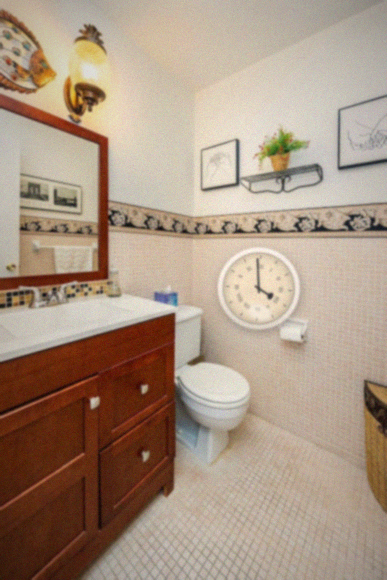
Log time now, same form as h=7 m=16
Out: h=3 m=59
